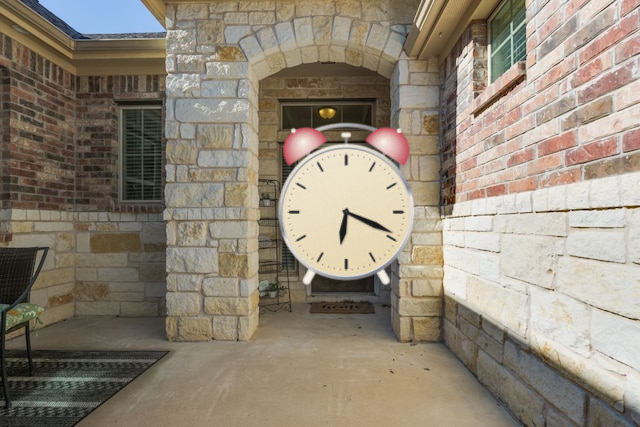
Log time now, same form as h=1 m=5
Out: h=6 m=19
